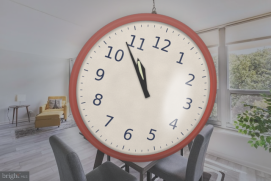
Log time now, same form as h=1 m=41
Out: h=10 m=53
